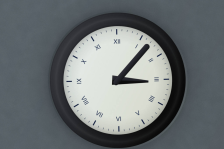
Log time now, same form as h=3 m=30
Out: h=3 m=7
